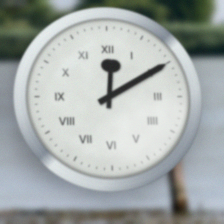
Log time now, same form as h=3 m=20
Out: h=12 m=10
